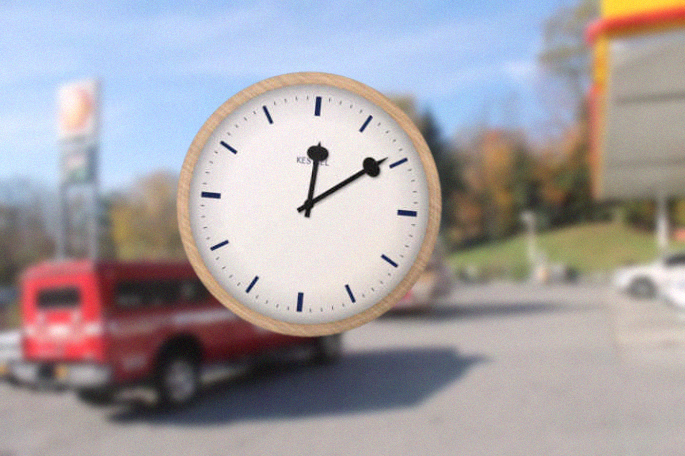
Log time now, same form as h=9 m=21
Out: h=12 m=9
